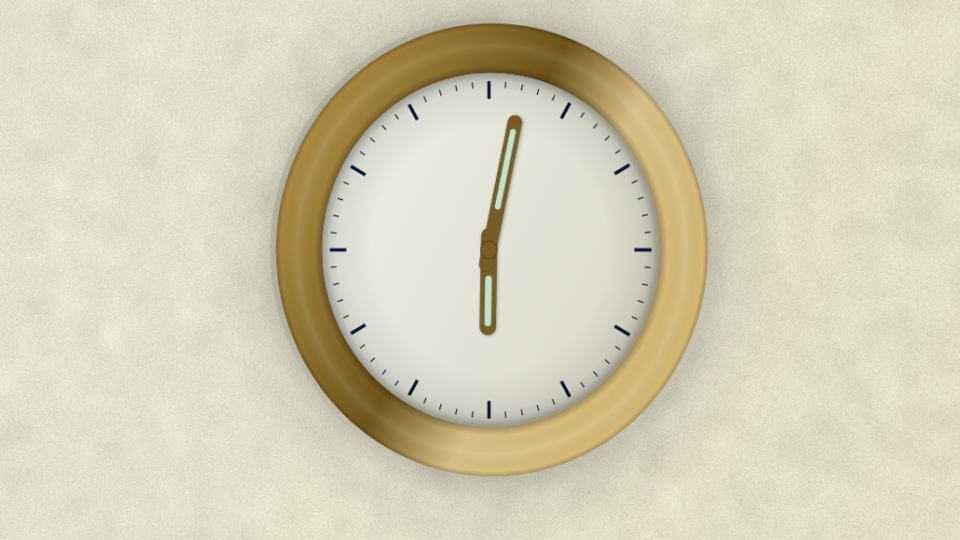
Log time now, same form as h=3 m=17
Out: h=6 m=2
